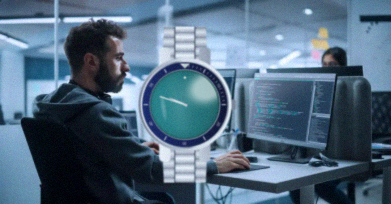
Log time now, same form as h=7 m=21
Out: h=9 m=48
